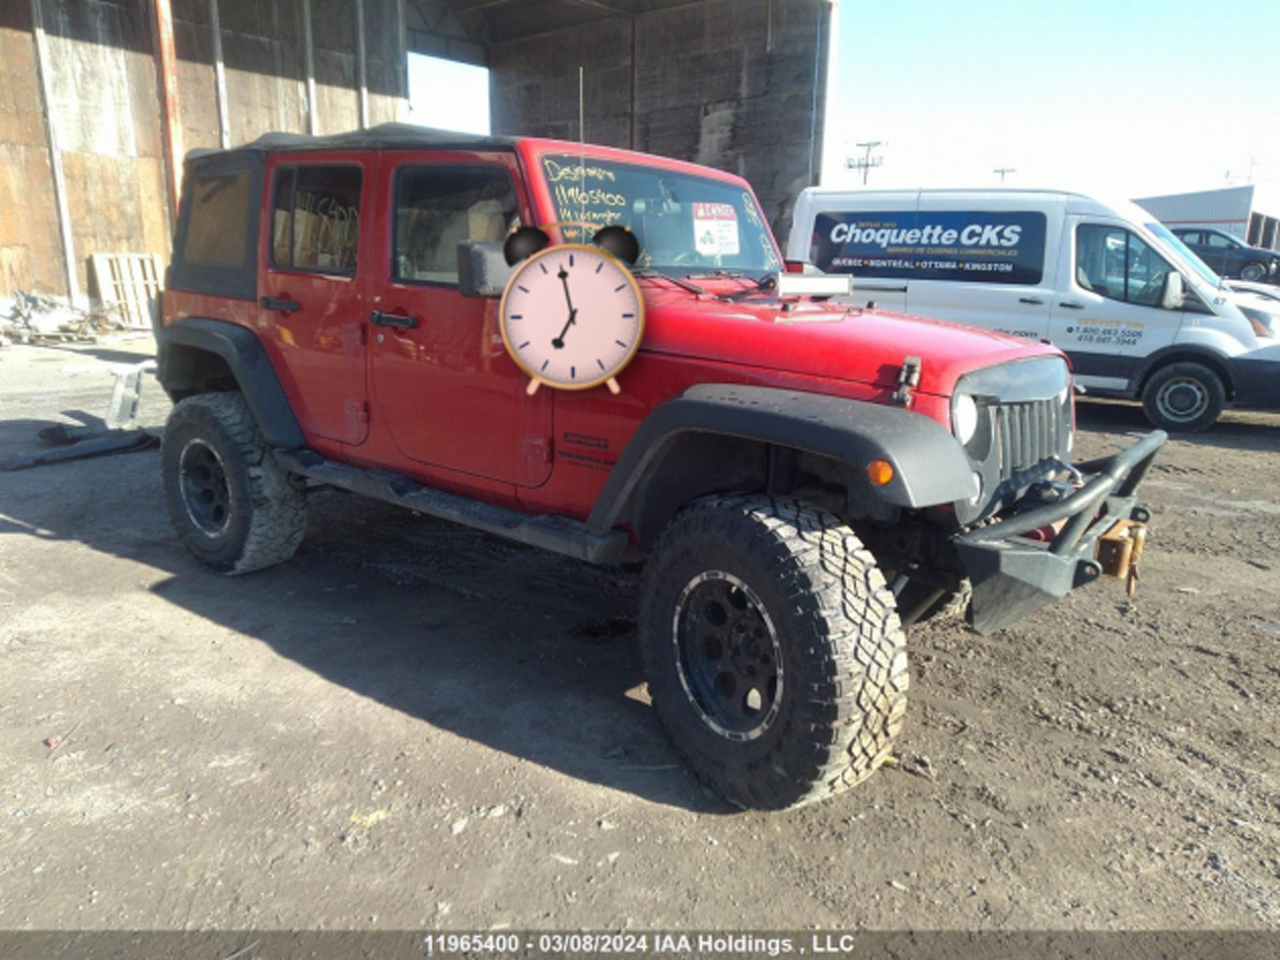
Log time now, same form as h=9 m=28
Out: h=6 m=58
